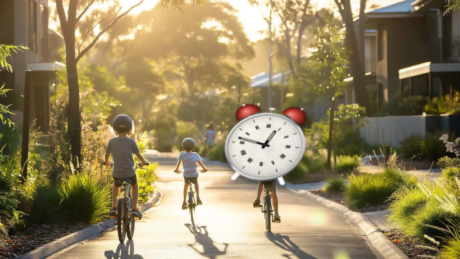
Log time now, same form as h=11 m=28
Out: h=12 m=47
